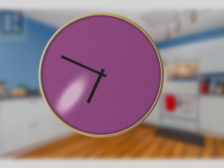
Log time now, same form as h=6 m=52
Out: h=6 m=49
